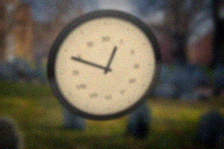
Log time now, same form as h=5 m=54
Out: h=12 m=49
